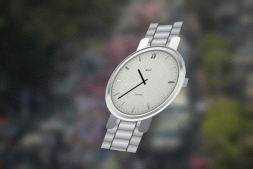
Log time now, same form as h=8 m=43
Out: h=10 m=38
